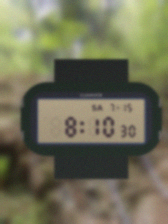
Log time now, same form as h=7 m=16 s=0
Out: h=8 m=10 s=30
